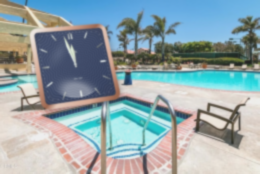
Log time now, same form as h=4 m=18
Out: h=11 m=58
